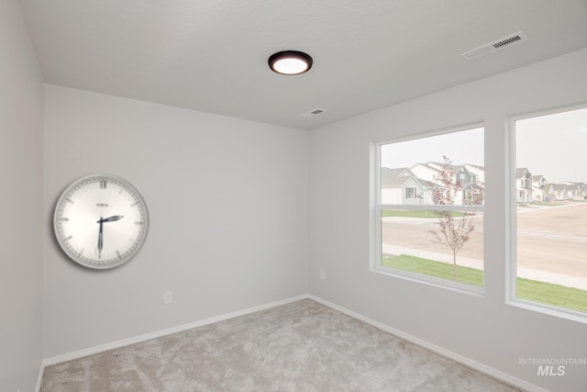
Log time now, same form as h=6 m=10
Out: h=2 m=30
